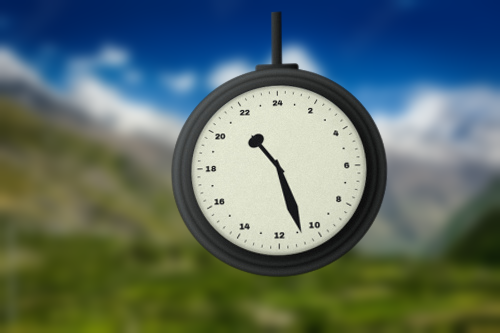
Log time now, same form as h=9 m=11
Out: h=21 m=27
